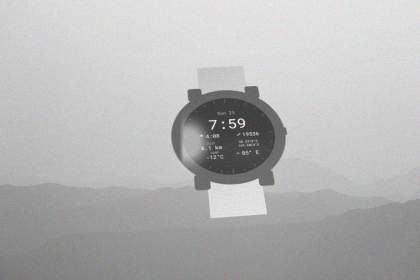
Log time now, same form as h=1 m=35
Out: h=7 m=59
